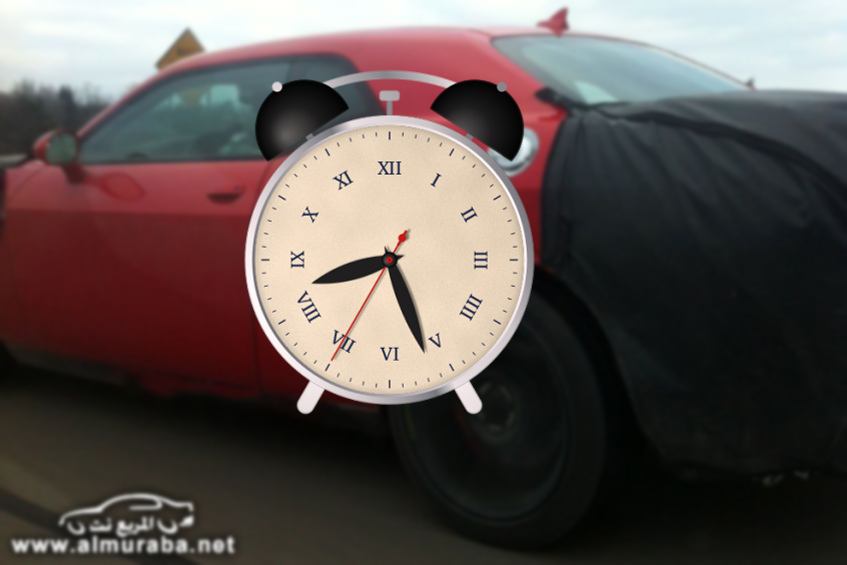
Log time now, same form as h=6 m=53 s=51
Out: h=8 m=26 s=35
